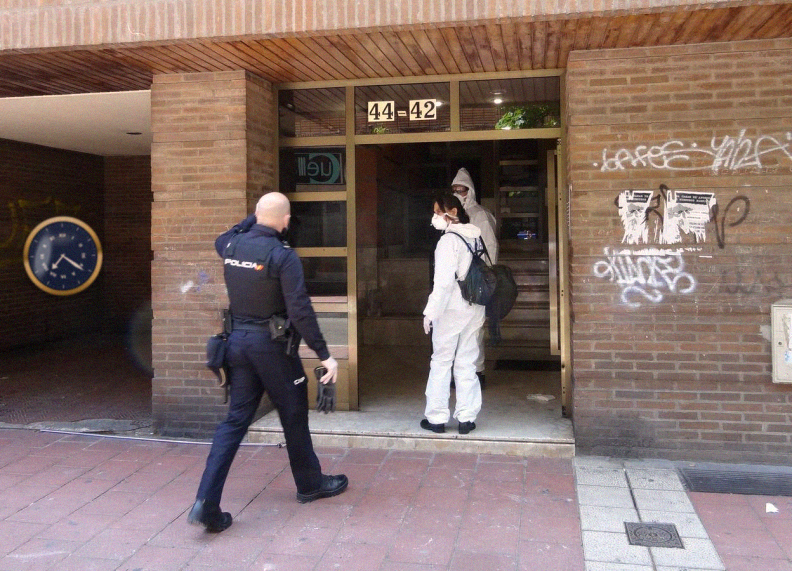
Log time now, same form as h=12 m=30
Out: h=7 m=21
